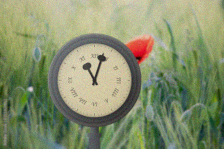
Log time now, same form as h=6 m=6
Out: h=11 m=3
